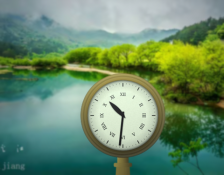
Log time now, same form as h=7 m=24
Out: h=10 m=31
